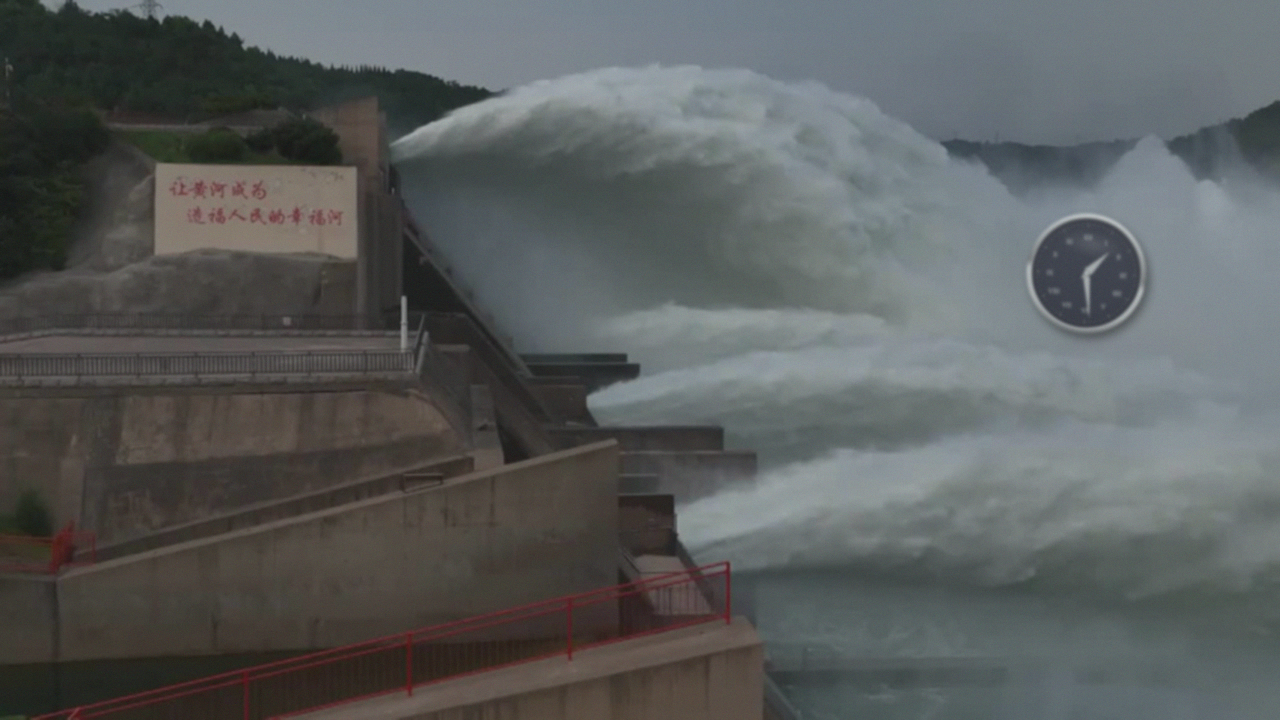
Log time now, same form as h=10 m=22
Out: h=1 m=29
